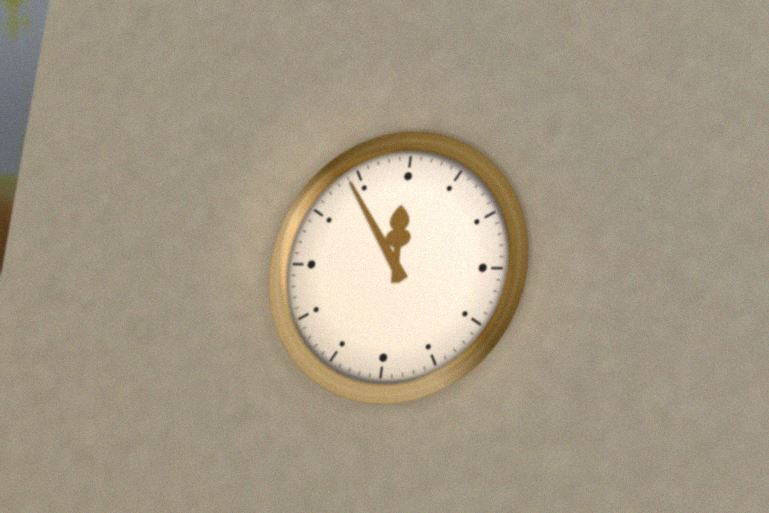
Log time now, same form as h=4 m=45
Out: h=11 m=54
